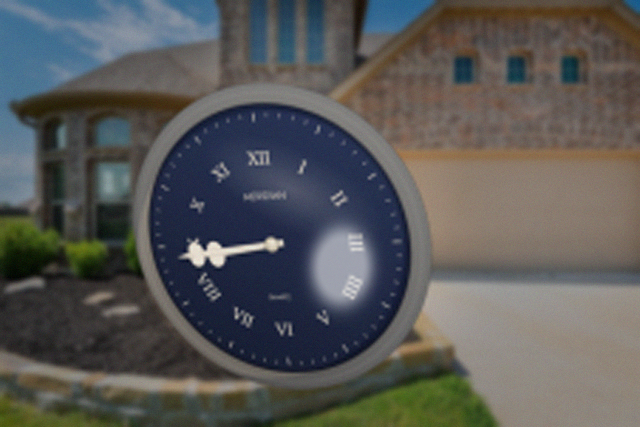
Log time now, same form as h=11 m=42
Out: h=8 m=44
